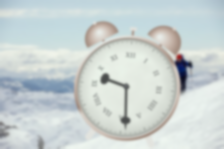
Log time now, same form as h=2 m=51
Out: h=9 m=29
